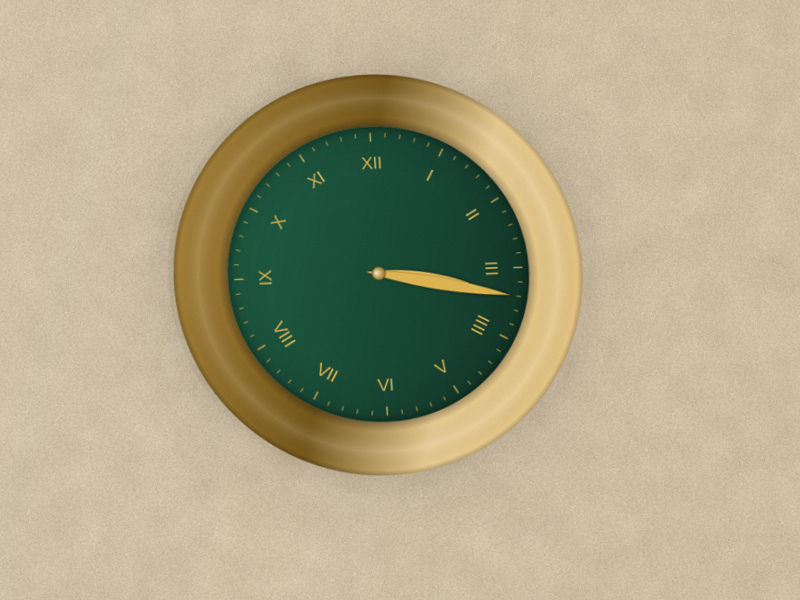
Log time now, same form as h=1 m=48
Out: h=3 m=17
